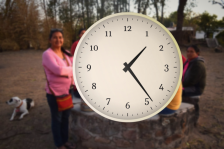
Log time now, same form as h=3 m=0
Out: h=1 m=24
